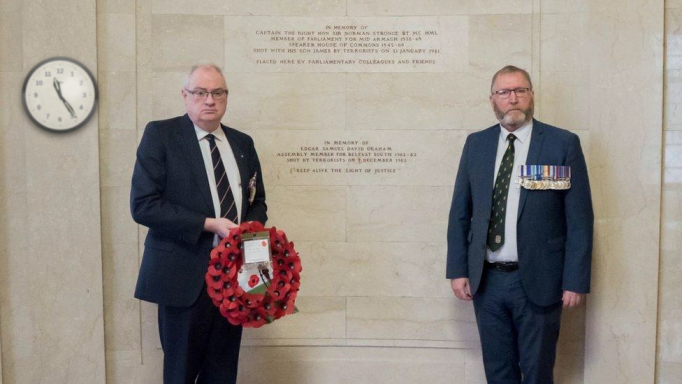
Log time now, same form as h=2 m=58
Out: h=11 m=24
